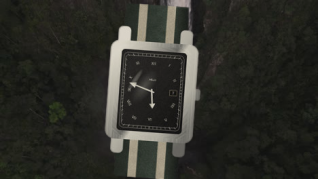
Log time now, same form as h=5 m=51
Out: h=5 m=48
